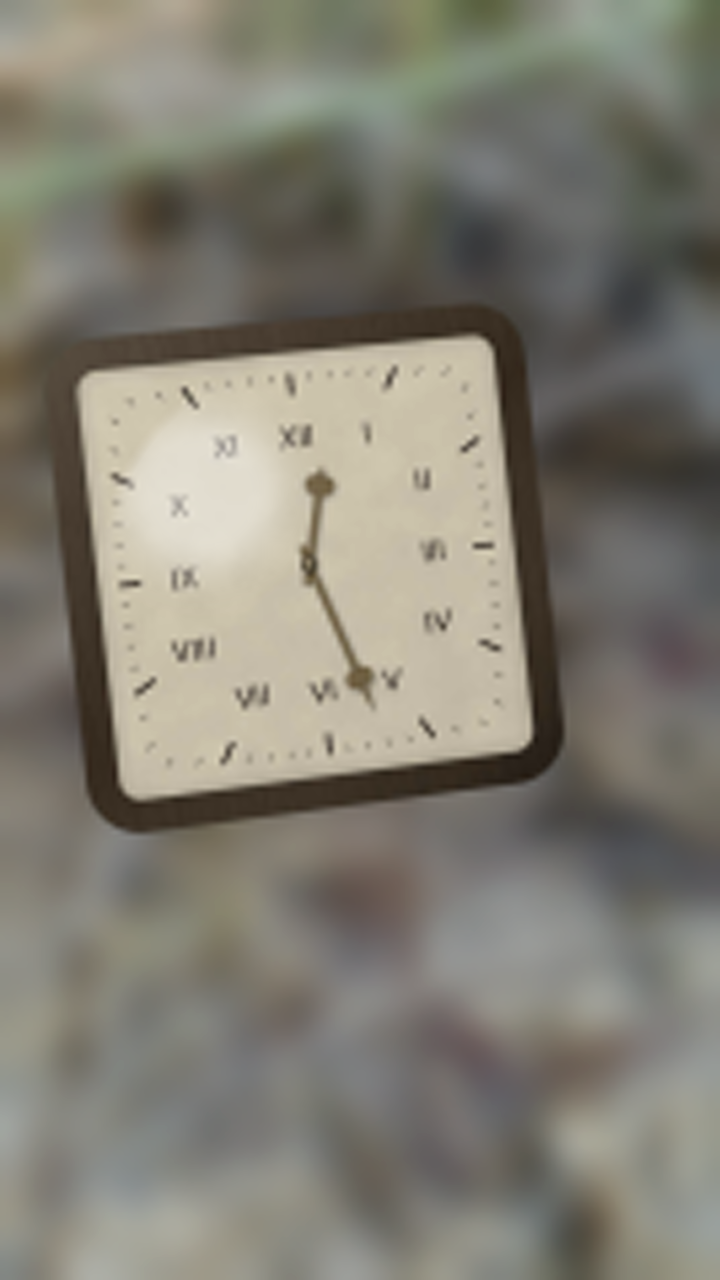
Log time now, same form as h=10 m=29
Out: h=12 m=27
